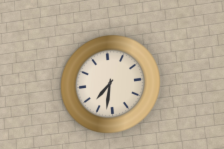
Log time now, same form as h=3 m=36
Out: h=7 m=32
